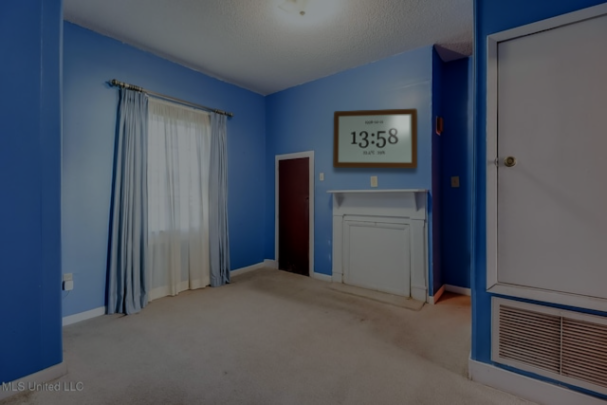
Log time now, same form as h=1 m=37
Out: h=13 m=58
